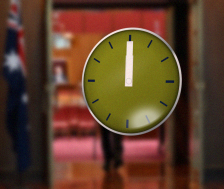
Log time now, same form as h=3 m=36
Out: h=12 m=0
